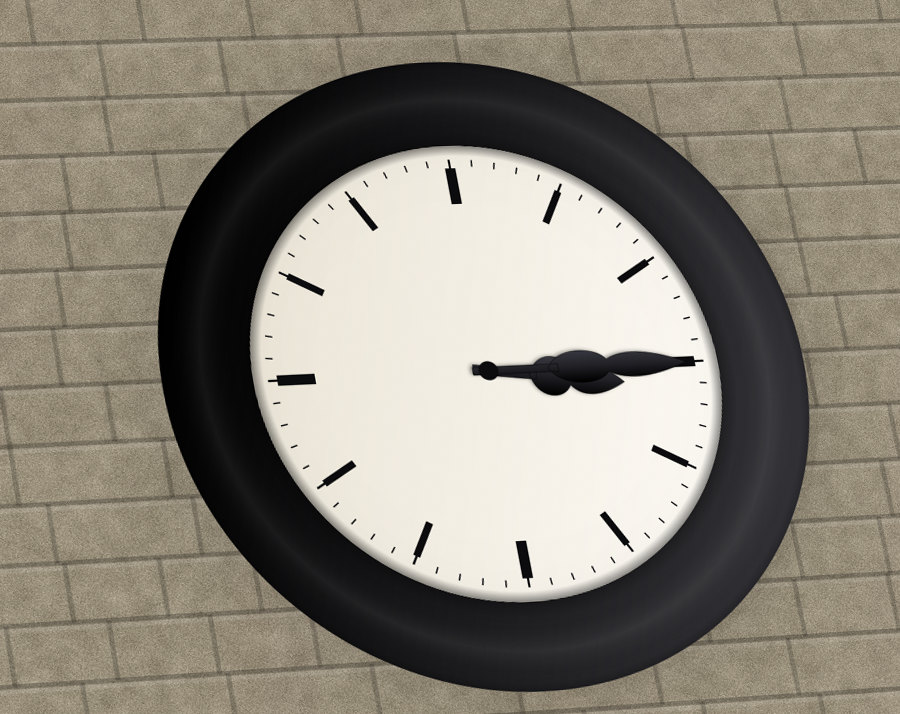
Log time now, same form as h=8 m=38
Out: h=3 m=15
